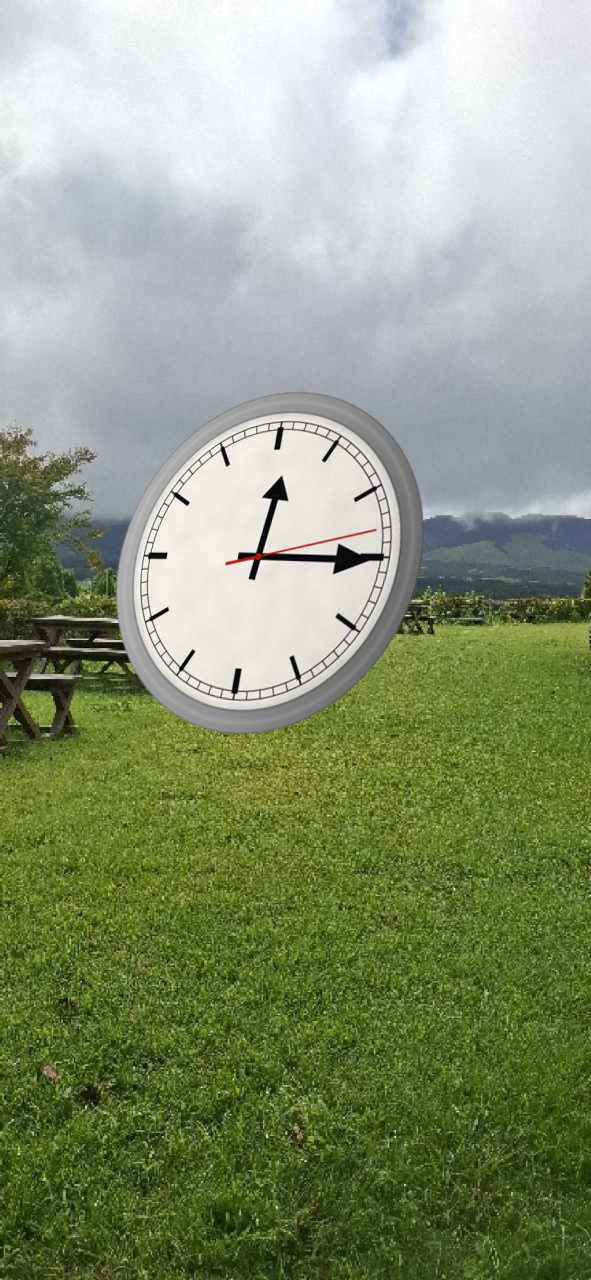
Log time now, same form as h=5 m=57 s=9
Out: h=12 m=15 s=13
